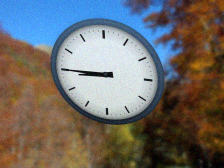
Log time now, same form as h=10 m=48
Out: h=8 m=45
